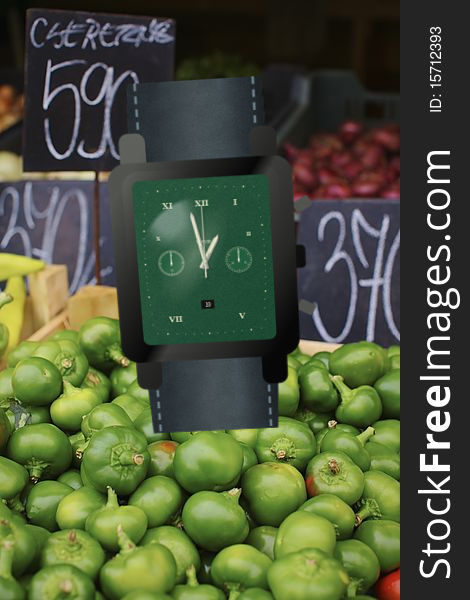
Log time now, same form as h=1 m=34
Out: h=12 m=58
